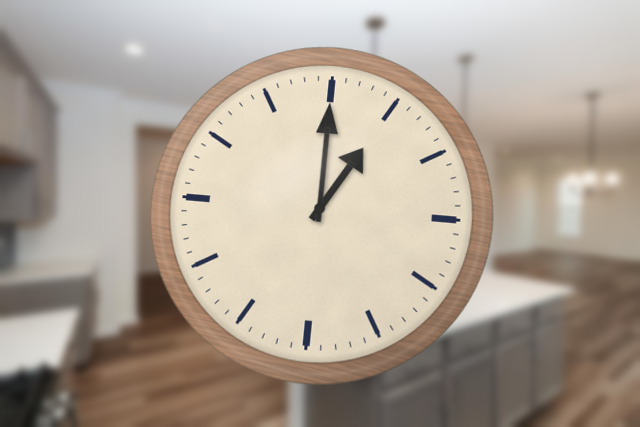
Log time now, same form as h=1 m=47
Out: h=1 m=0
